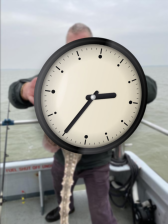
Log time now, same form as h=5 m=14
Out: h=2 m=35
